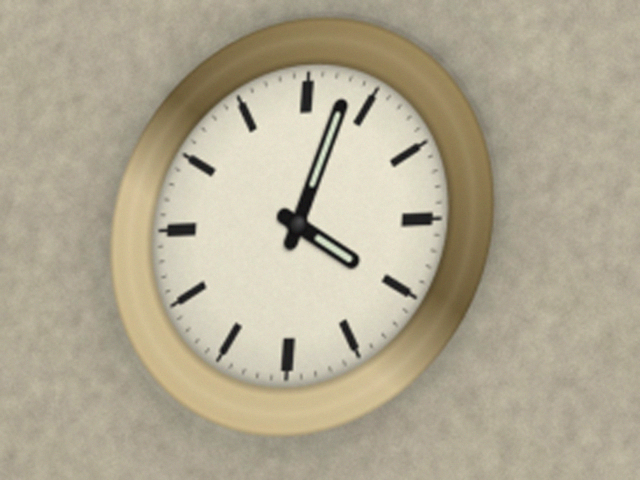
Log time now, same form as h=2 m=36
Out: h=4 m=3
